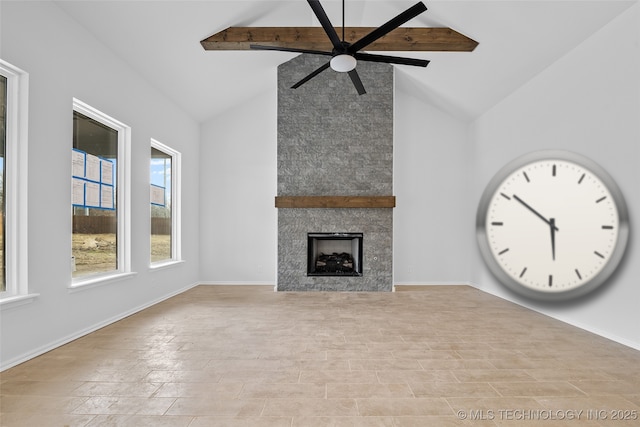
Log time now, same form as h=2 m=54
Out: h=5 m=51
